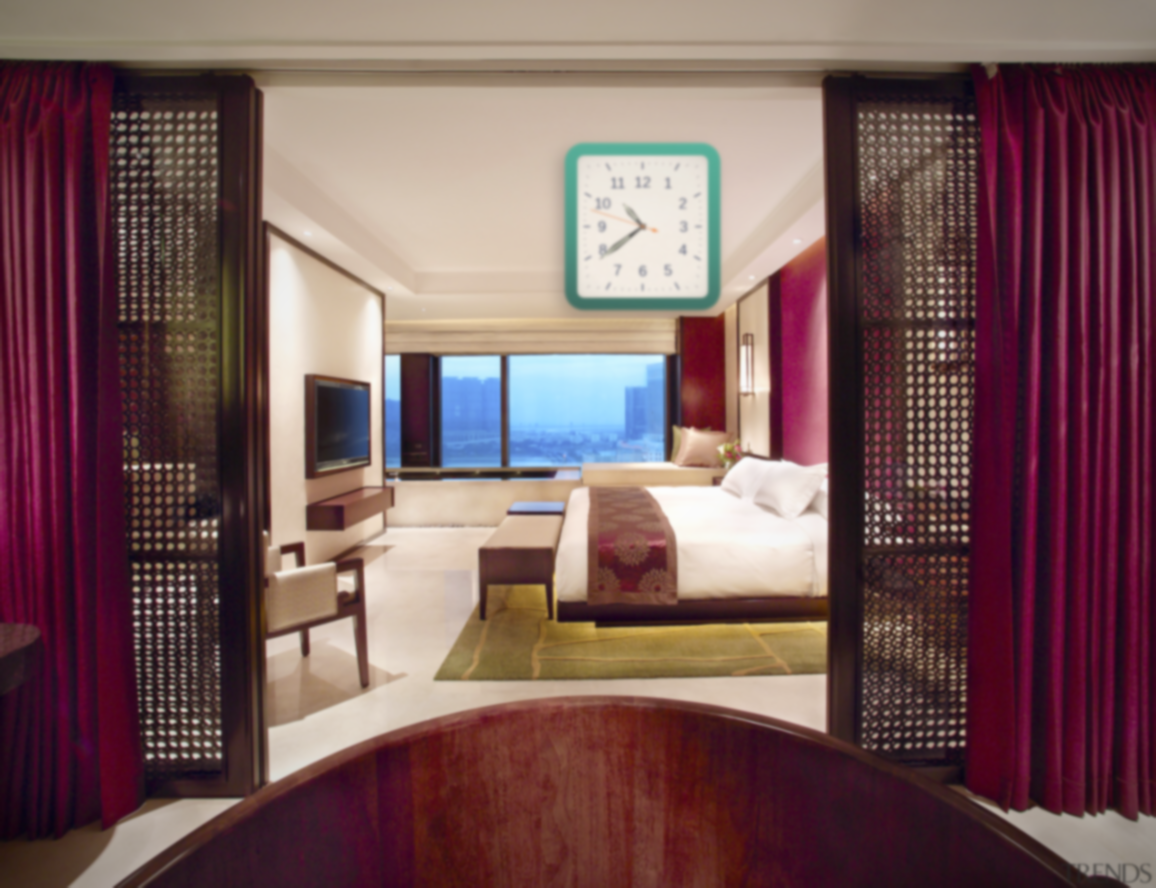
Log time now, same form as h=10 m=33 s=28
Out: h=10 m=38 s=48
